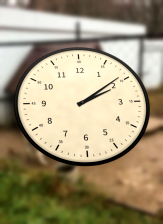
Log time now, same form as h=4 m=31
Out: h=2 m=9
